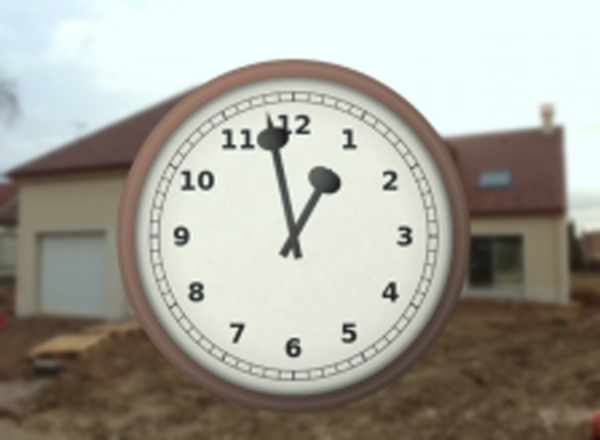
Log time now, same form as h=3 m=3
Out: h=12 m=58
